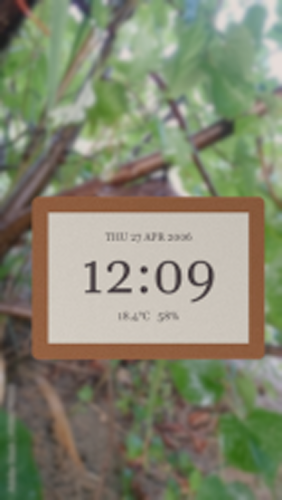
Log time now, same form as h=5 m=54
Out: h=12 m=9
